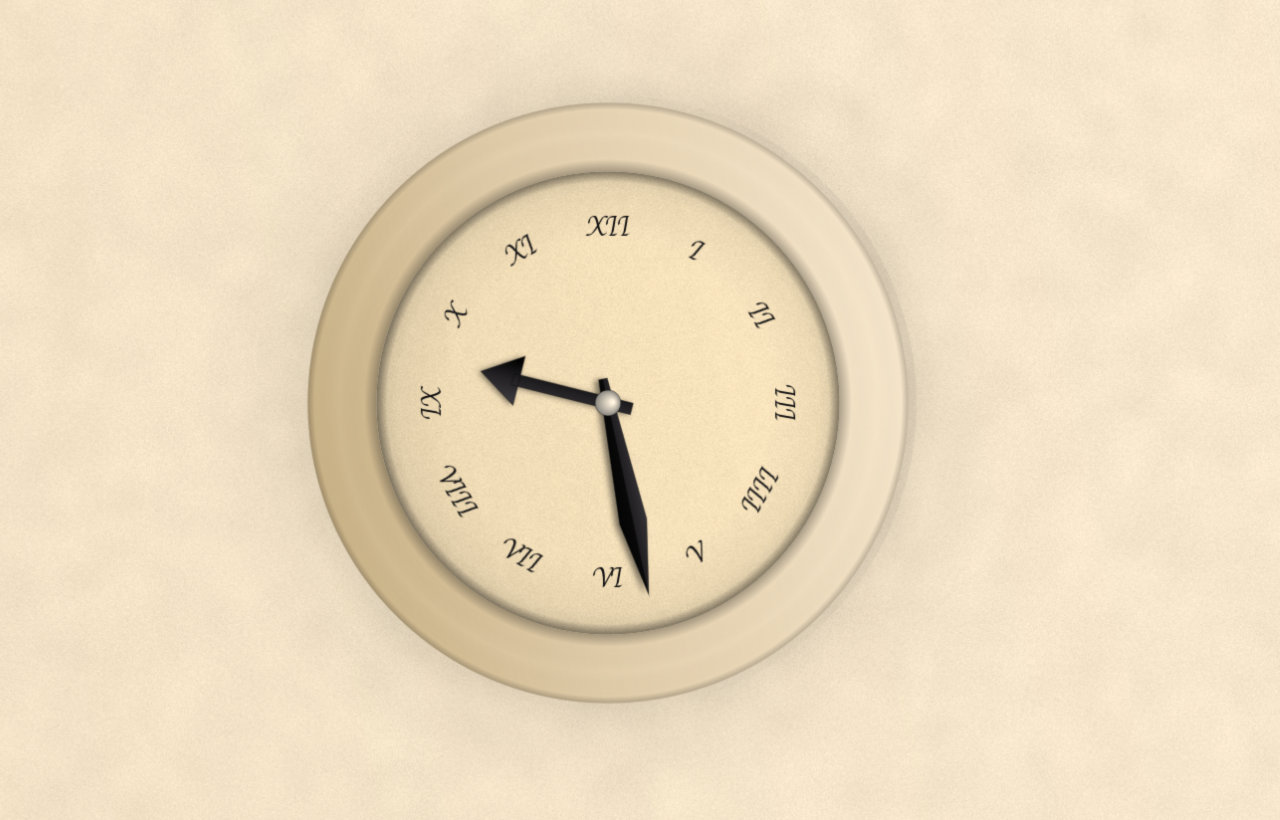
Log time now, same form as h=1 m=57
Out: h=9 m=28
